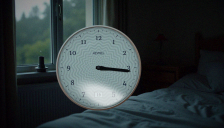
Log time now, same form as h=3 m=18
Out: h=3 m=16
